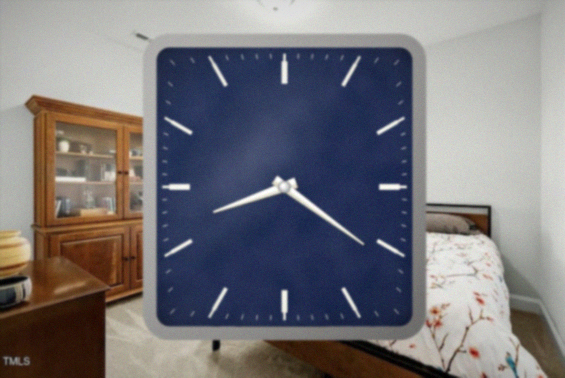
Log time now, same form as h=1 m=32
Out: h=8 m=21
